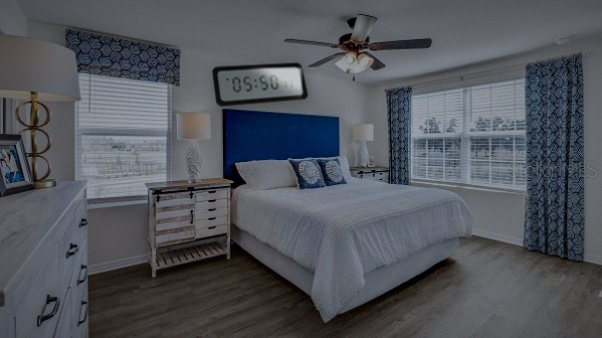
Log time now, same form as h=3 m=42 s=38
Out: h=5 m=50 s=11
